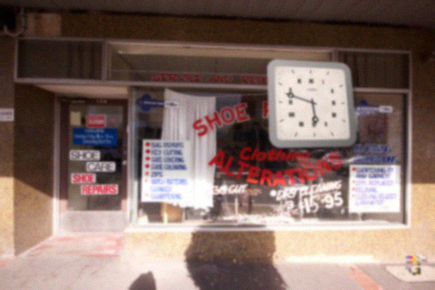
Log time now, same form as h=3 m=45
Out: h=5 m=48
